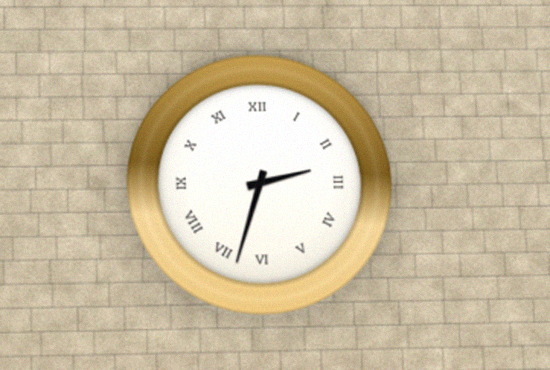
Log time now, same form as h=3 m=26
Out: h=2 m=33
